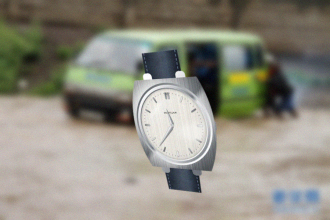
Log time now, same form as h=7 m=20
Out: h=11 m=37
